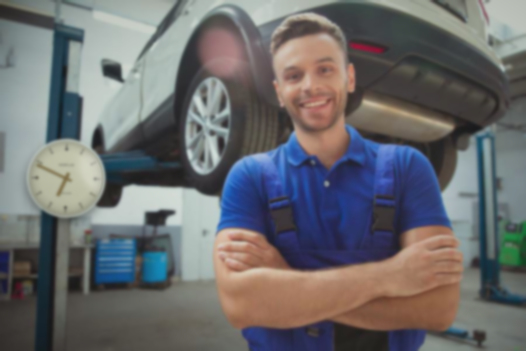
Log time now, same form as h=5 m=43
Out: h=6 m=49
